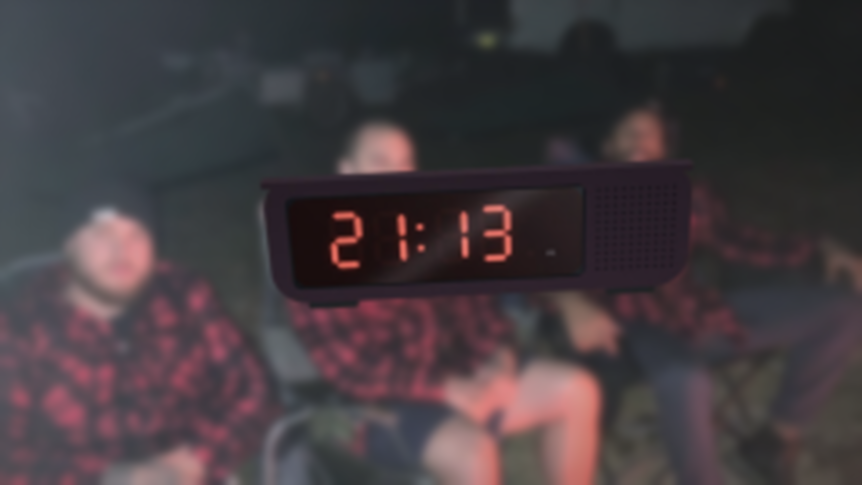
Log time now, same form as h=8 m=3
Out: h=21 m=13
